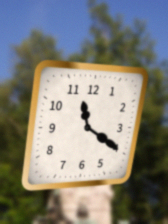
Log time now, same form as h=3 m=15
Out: h=11 m=20
